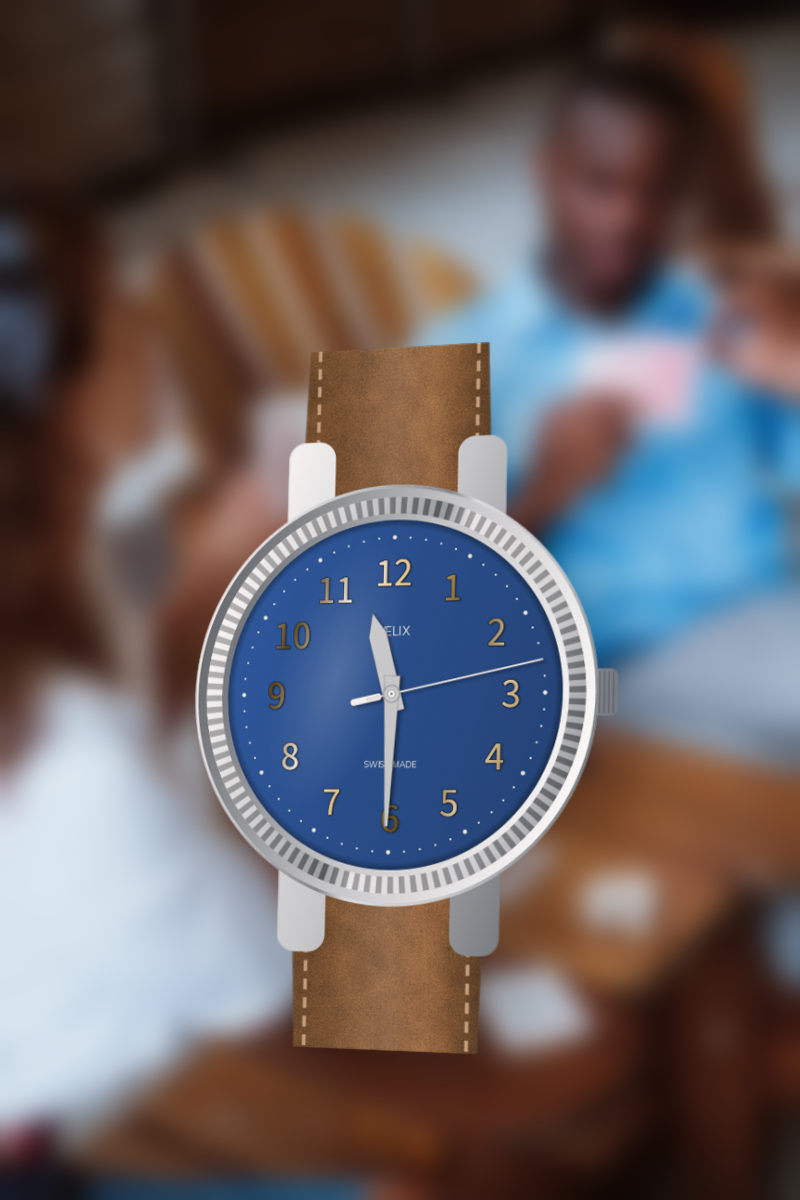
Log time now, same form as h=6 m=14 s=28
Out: h=11 m=30 s=13
